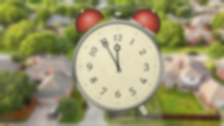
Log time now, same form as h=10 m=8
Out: h=11 m=55
